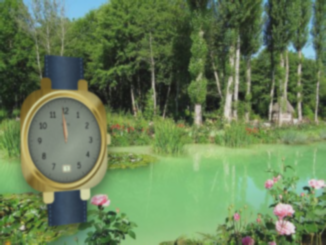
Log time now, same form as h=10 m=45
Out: h=11 m=59
